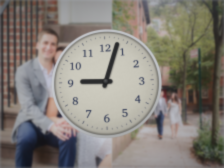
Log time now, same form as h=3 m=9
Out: h=9 m=3
